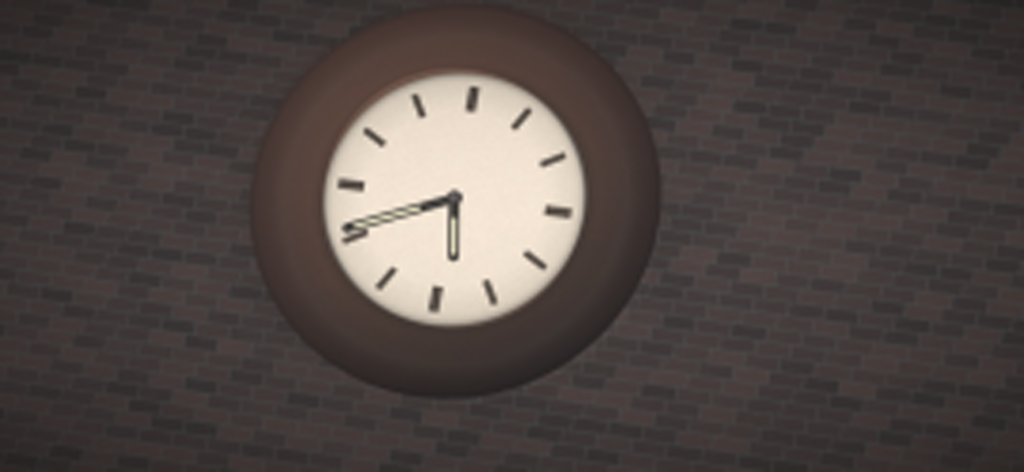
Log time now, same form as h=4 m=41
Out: h=5 m=41
